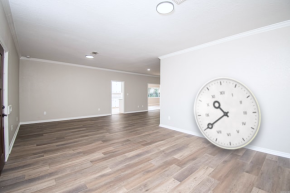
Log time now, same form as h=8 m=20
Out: h=10 m=40
